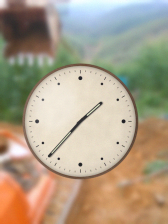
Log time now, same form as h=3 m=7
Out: h=1 m=37
